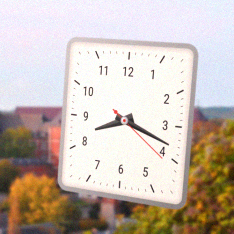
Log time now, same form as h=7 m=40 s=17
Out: h=8 m=18 s=21
